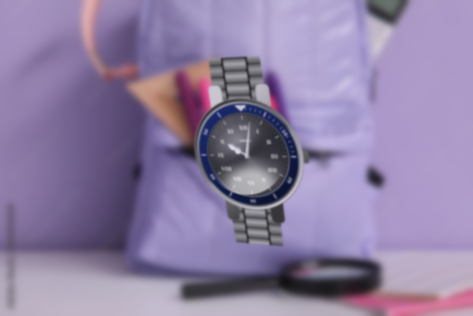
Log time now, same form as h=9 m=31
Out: h=10 m=2
